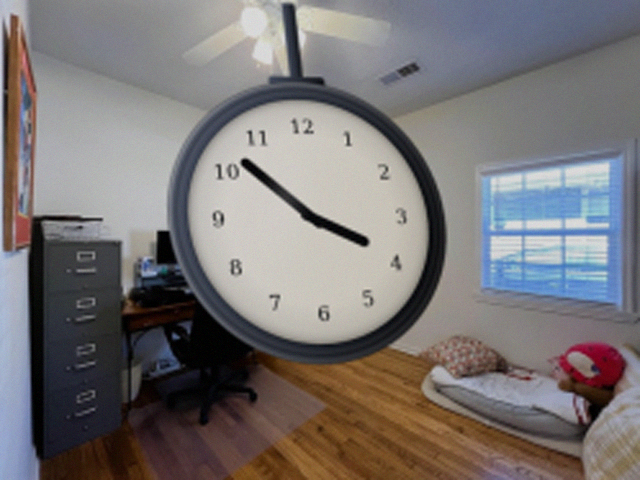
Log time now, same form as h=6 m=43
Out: h=3 m=52
